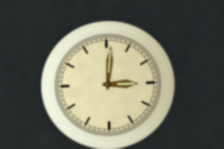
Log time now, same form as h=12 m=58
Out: h=3 m=1
